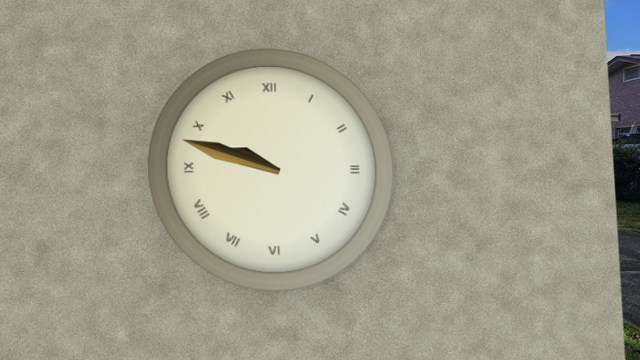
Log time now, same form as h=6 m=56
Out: h=9 m=48
